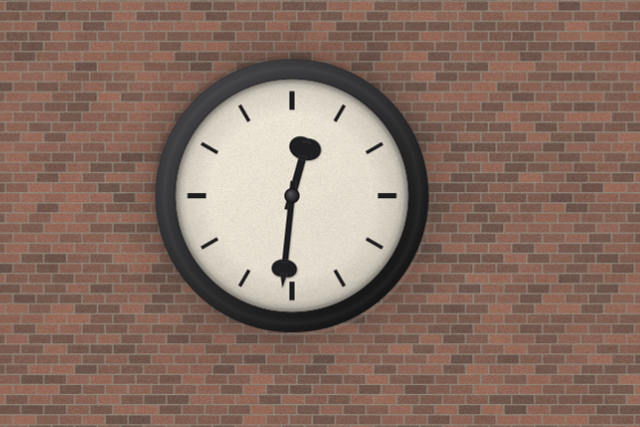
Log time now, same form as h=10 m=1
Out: h=12 m=31
